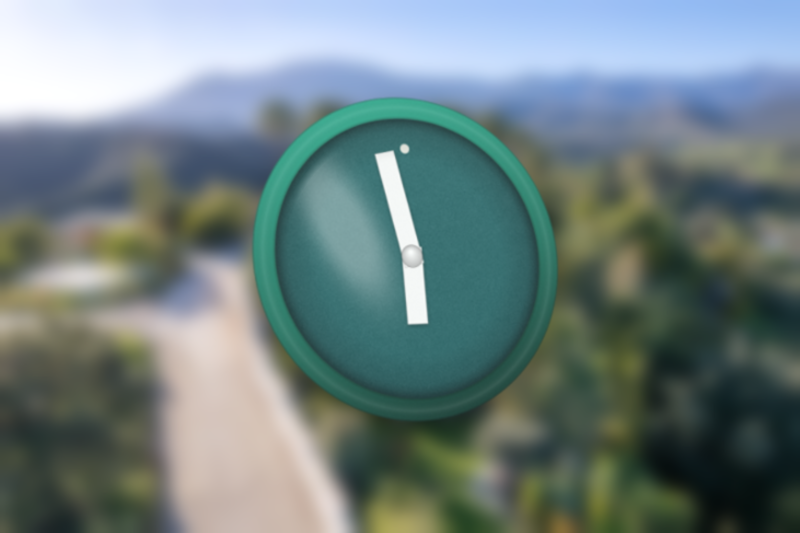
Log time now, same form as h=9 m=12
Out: h=5 m=58
